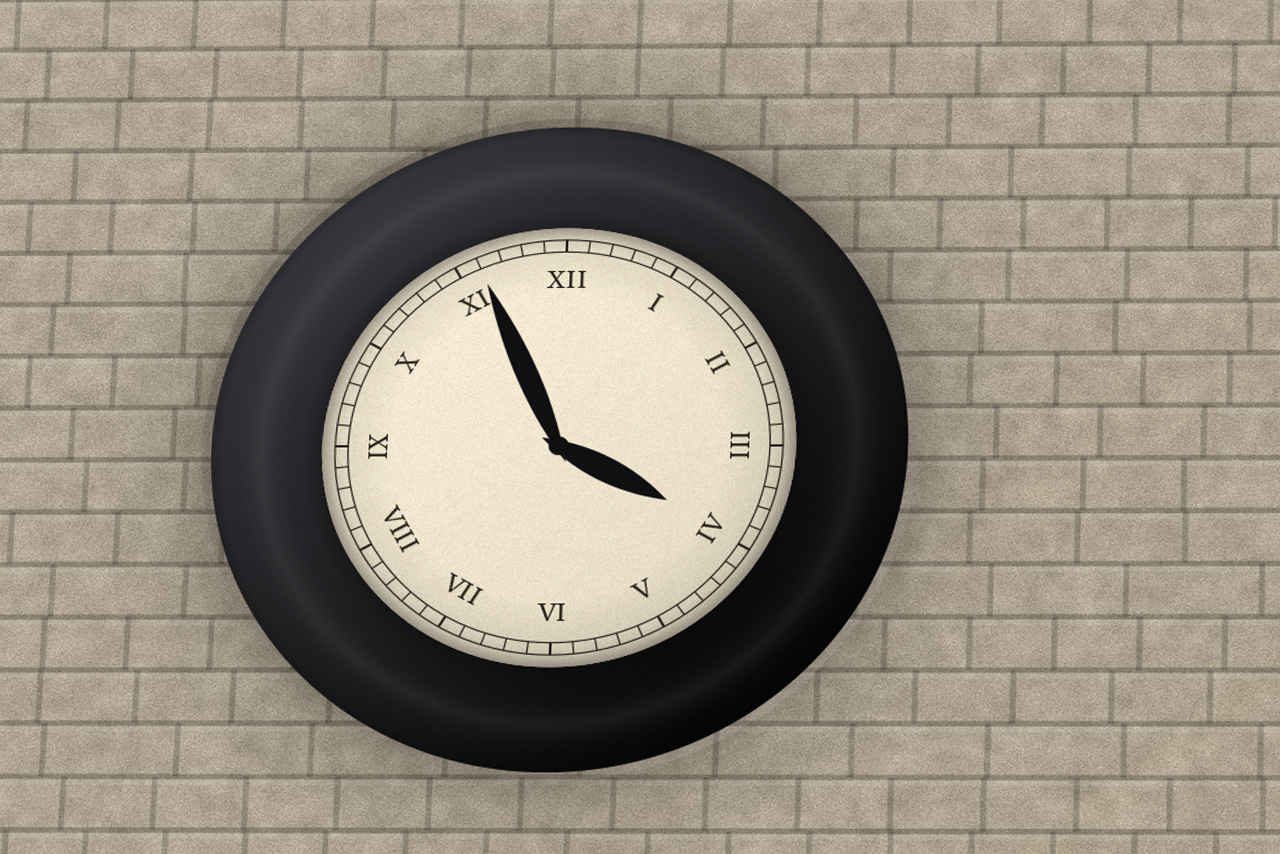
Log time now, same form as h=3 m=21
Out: h=3 m=56
